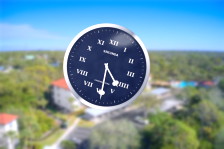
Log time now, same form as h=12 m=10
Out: h=4 m=29
